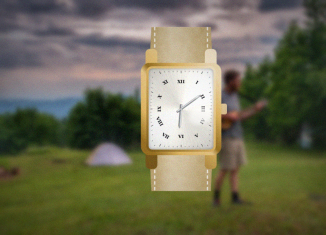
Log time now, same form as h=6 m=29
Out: h=6 m=9
